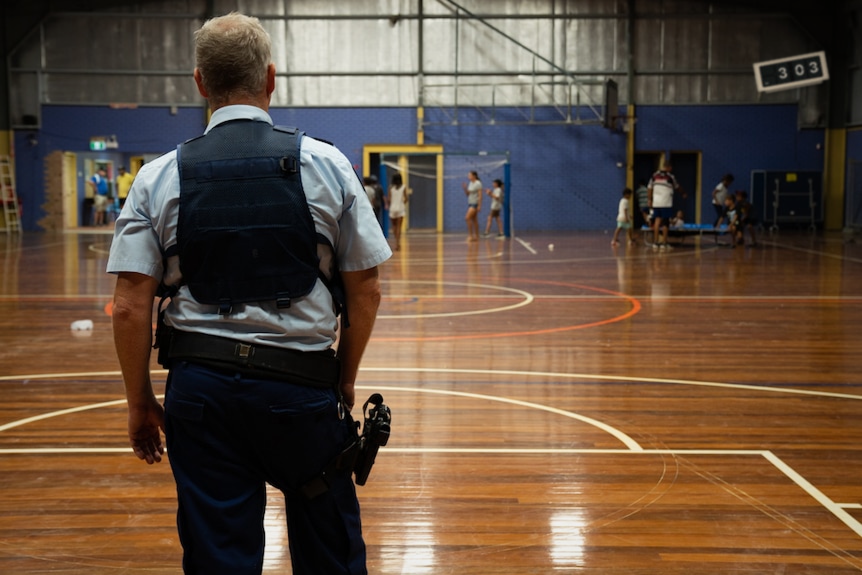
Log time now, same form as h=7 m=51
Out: h=3 m=3
